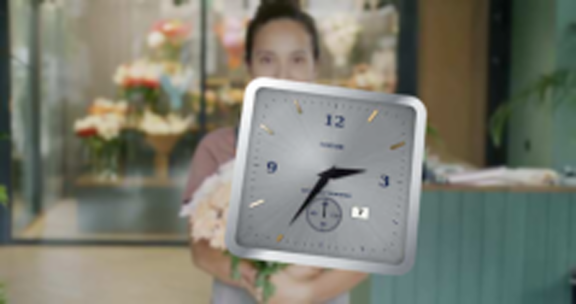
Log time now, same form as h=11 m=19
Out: h=2 m=35
